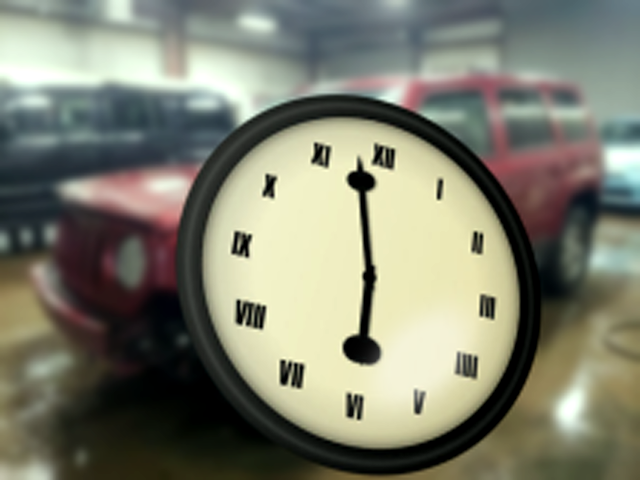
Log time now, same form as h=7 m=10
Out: h=5 m=58
